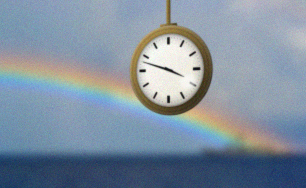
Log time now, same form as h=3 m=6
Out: h=3 m=48
